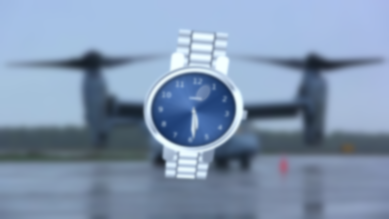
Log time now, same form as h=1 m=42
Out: h=5 m=29
